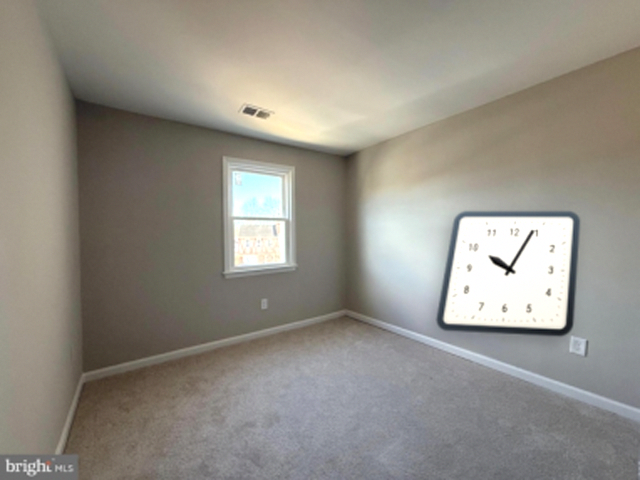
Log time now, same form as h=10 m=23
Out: h=10 m=4
